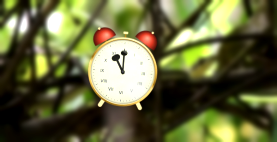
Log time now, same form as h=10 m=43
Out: h=11 m=0
